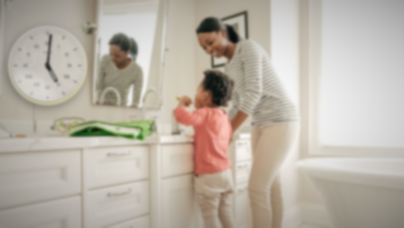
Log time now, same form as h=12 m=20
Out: h=5 m=1
